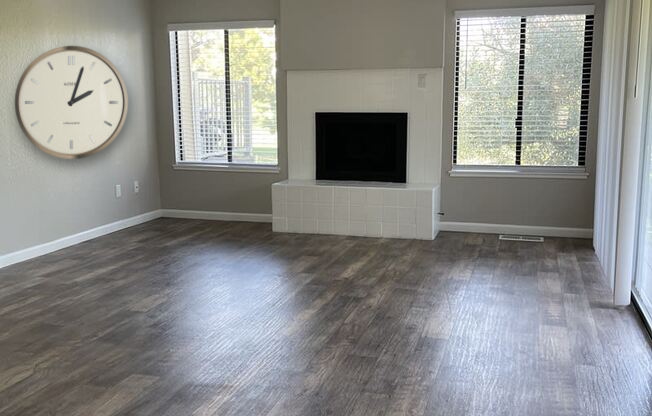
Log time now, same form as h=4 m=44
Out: h=2 m=3
